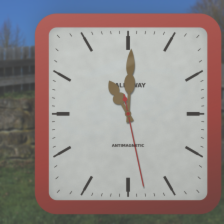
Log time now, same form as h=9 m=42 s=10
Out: h=11 m=0 s=28
